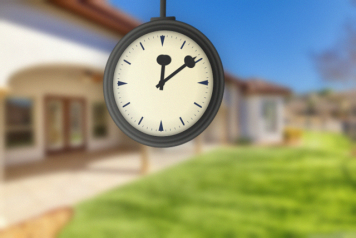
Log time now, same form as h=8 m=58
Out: h=12 m=9
